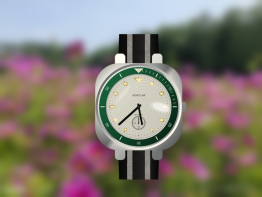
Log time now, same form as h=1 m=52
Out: h=5 m=38
